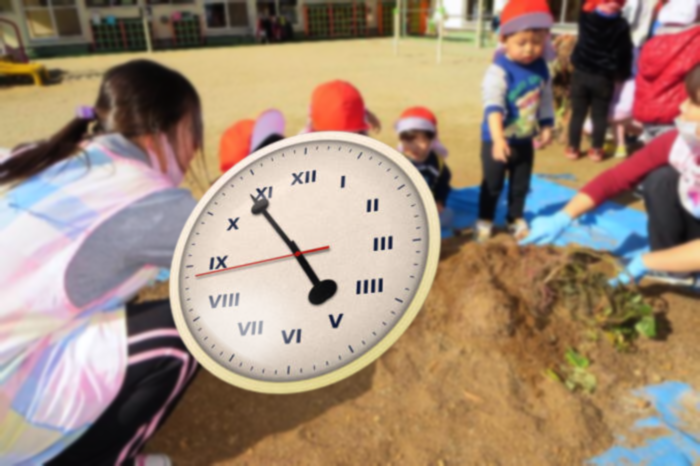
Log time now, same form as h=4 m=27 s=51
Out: h=4 m=53 s=44
